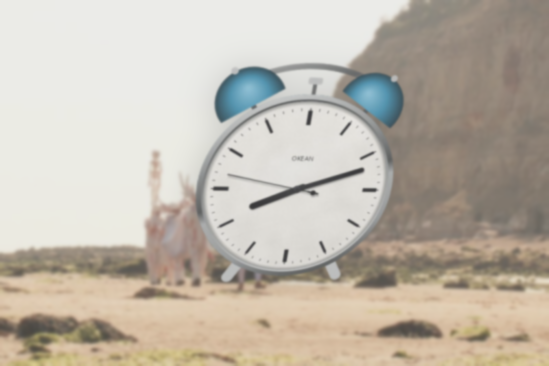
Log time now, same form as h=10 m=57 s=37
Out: h=8 m=11 s=47
